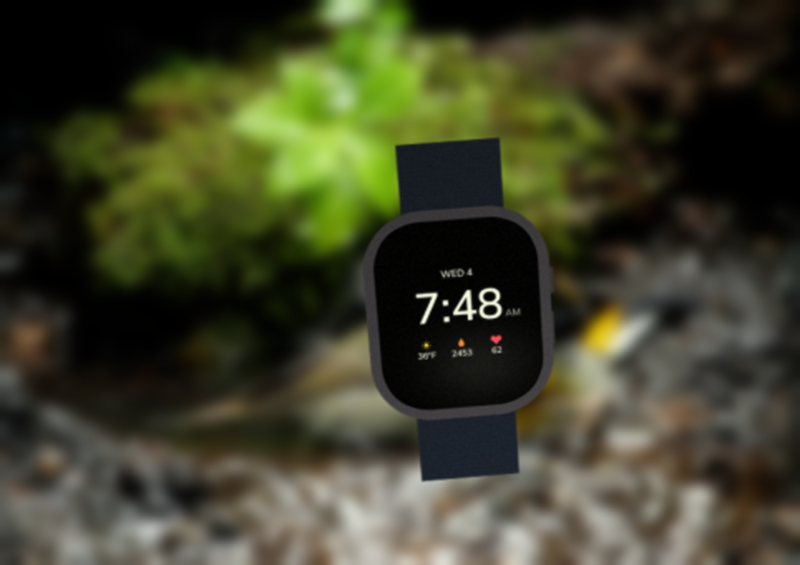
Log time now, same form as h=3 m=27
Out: h=7 m=48
